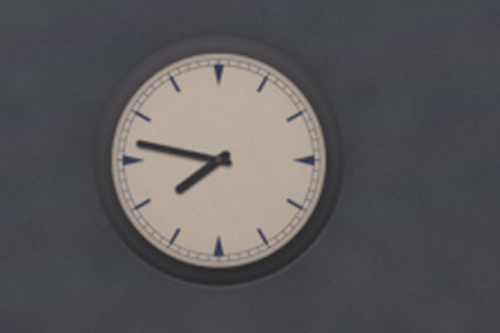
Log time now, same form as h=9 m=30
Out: h=7 m=47
